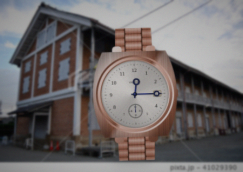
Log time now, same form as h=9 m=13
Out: h=12 m=15
